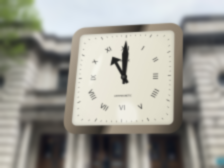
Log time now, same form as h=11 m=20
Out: h=11 m=0
